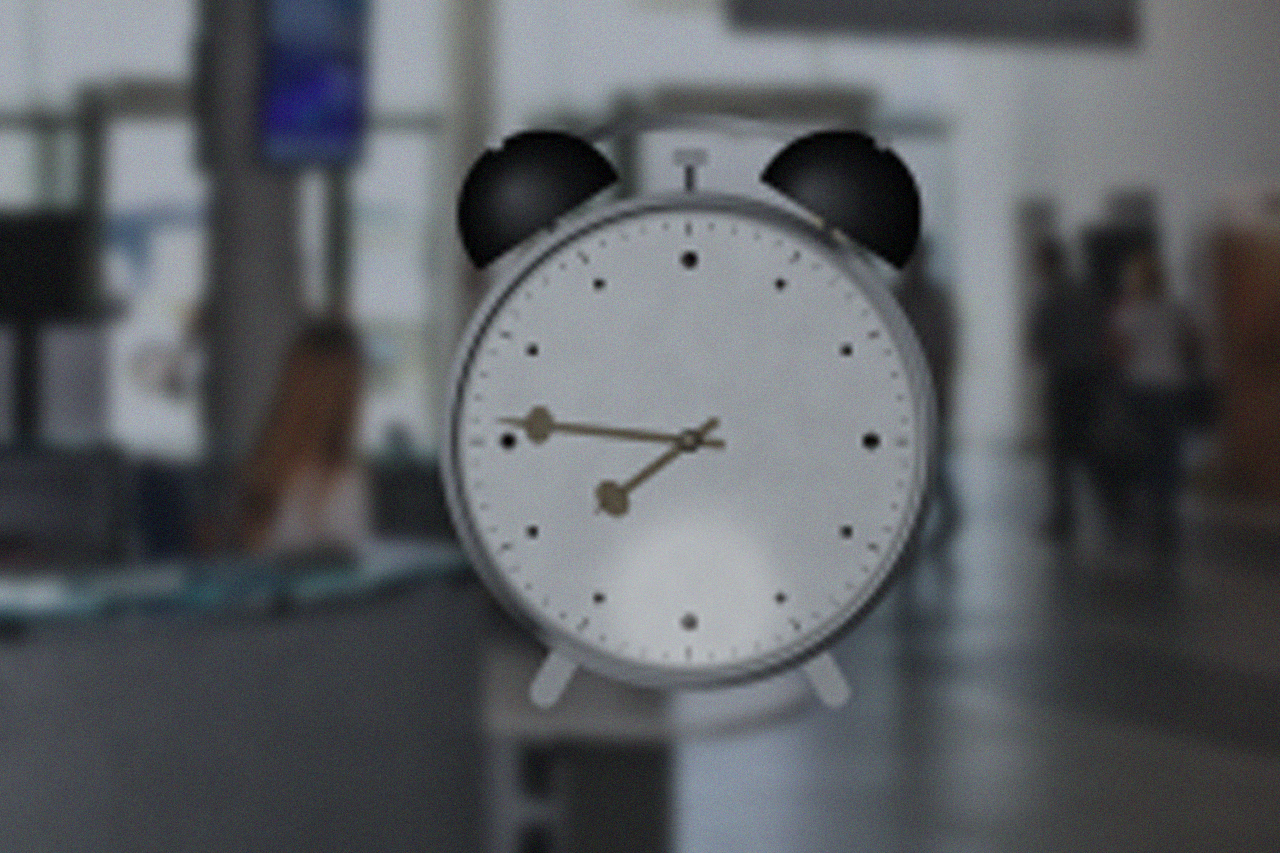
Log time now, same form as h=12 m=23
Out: h=7 m=46
